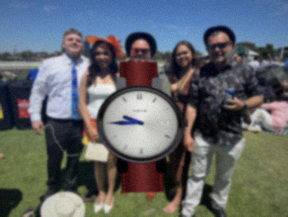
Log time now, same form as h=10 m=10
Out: h=9 m=45
